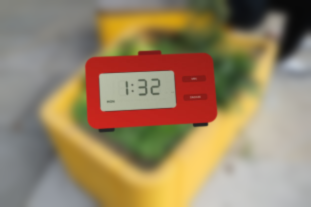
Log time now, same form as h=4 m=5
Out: h=1 m=32
